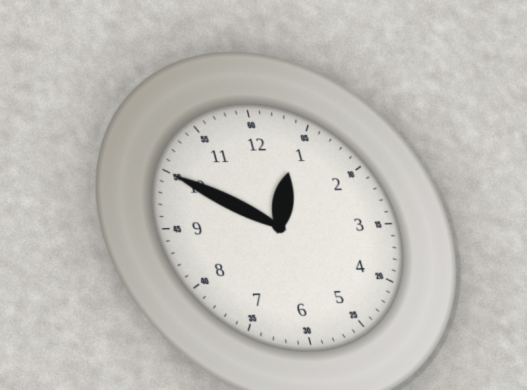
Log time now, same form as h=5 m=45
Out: h=12 m=50
